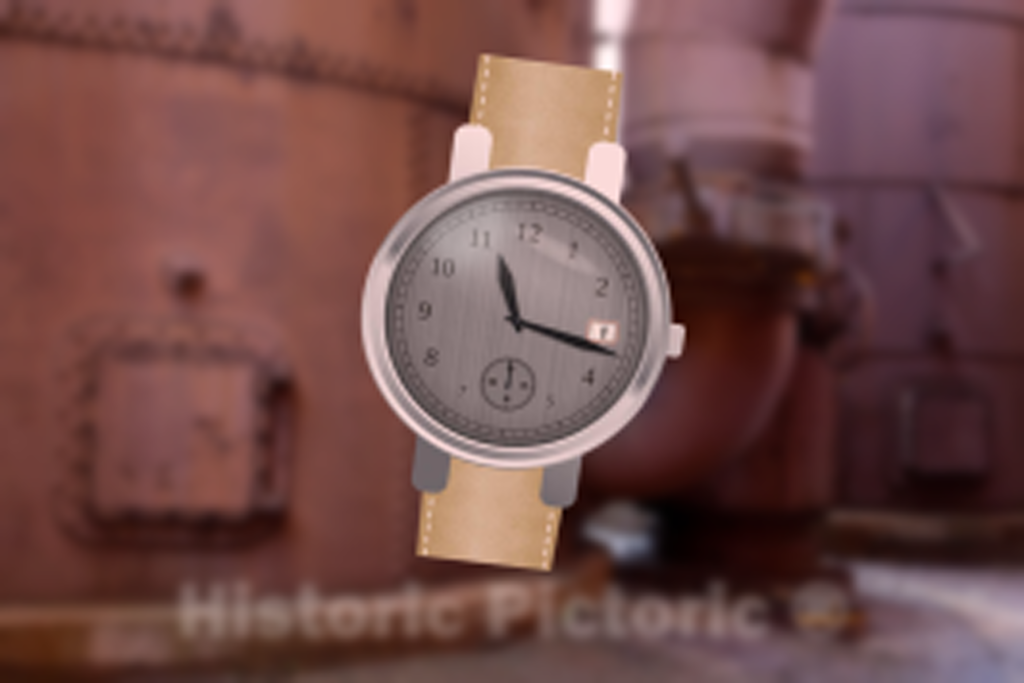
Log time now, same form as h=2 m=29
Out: h=11 m=17
